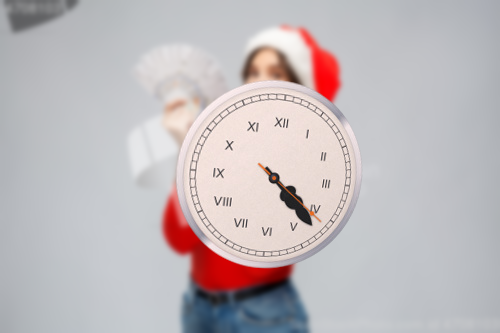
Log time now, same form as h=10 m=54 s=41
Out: h=4 m=22 s=21
